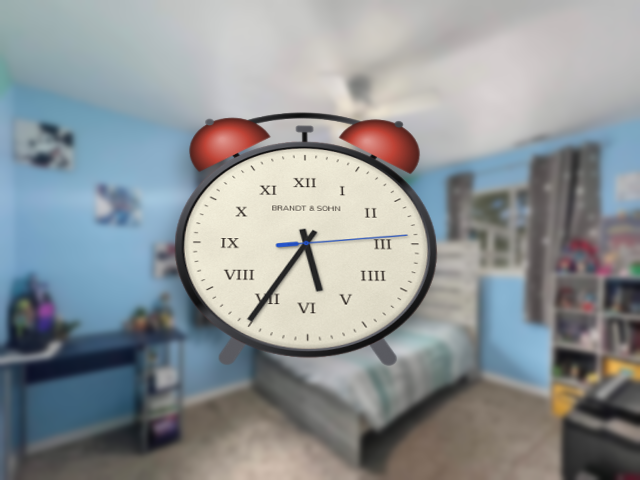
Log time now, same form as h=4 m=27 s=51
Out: h=5 m=35 s=14
